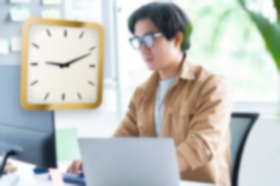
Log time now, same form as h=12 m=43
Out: h=9 m=11
